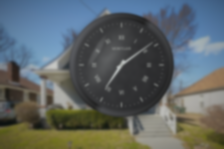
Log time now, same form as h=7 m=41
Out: h=7 m=9
